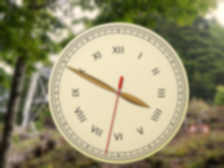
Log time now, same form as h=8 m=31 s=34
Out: h=3 m=49 s=32
